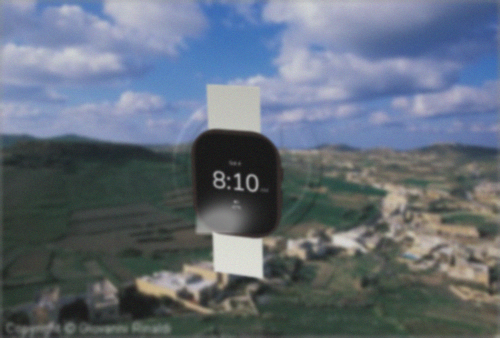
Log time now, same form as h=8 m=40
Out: h=8 m=10
